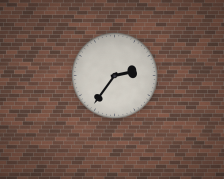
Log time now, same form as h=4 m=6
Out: h=2 m=36
